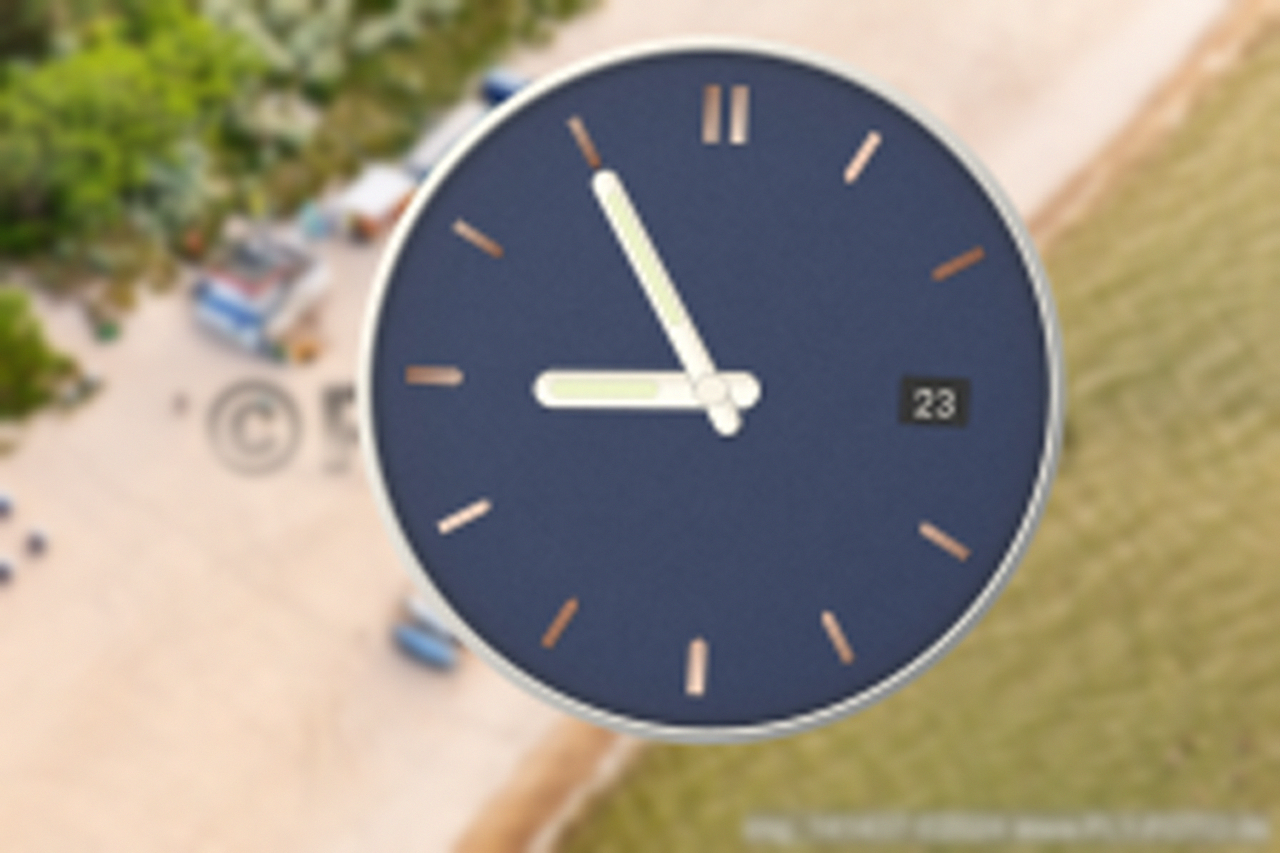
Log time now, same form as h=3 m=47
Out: h=8 m=55
